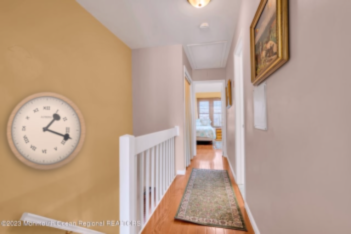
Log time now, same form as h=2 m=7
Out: h=1 m=18
